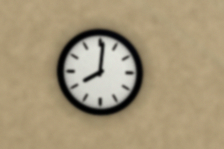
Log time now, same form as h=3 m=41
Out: h=8 m=1
